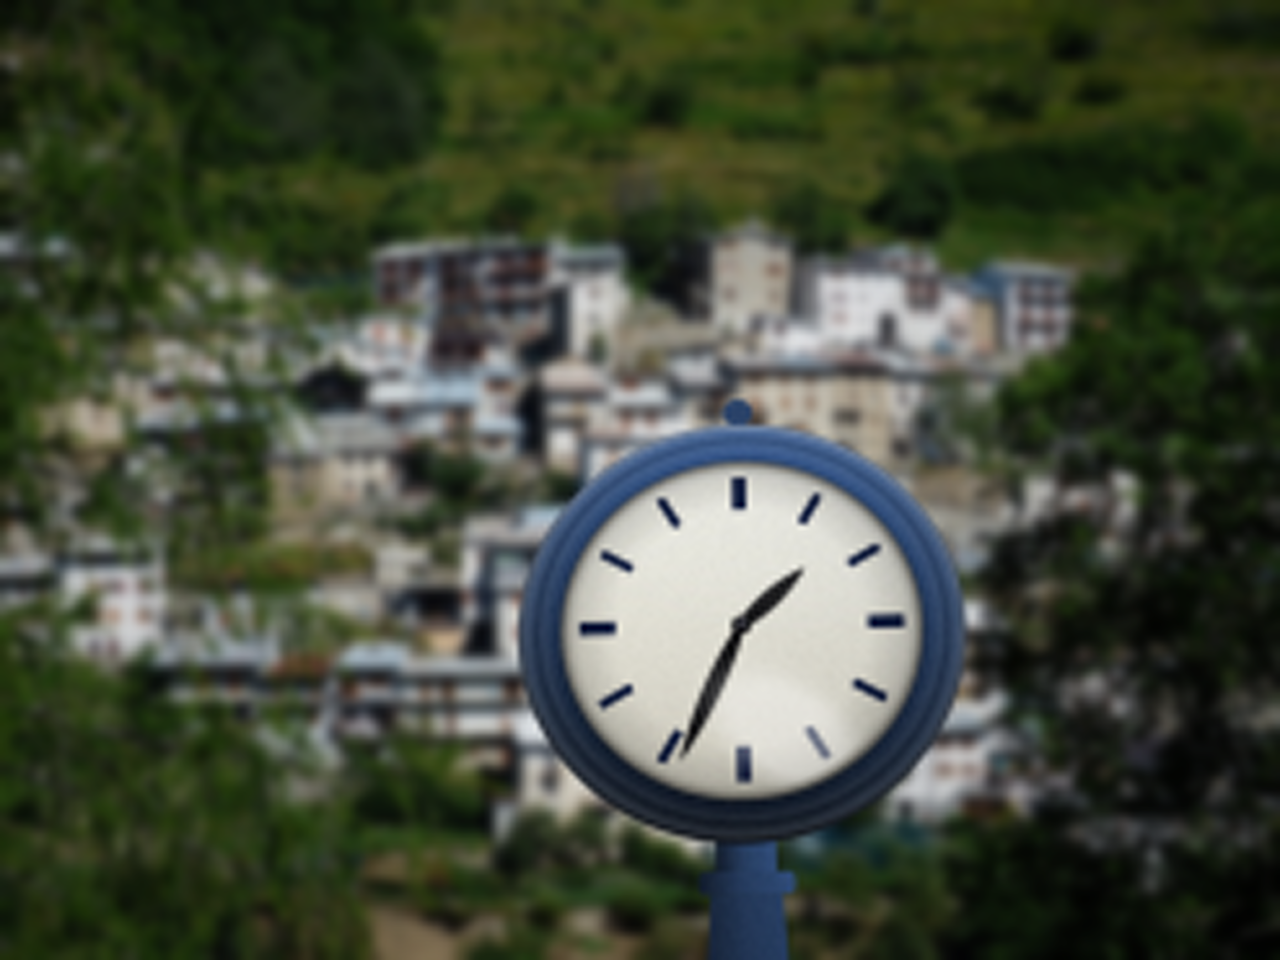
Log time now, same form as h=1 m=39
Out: h=1 m=34
